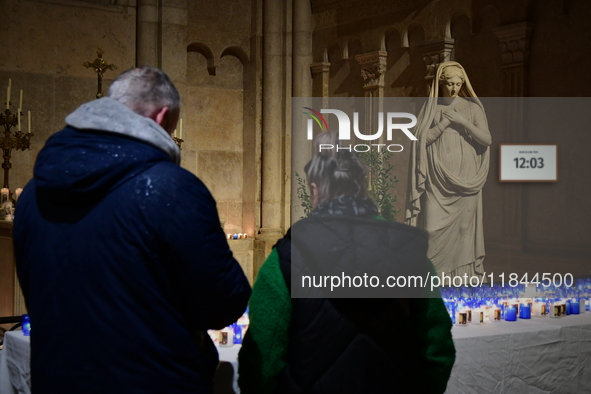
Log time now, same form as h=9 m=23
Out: h=12 m=3
